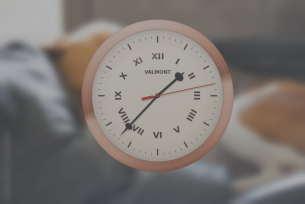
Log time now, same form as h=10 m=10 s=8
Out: h=1 m=37 s=13
